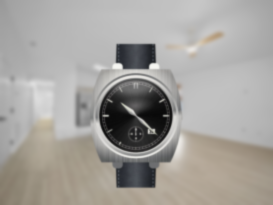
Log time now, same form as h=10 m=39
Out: h=10 m=22
